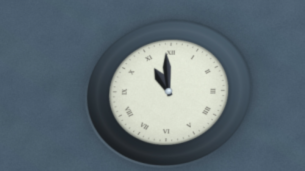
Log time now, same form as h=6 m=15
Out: h=10 m=59
